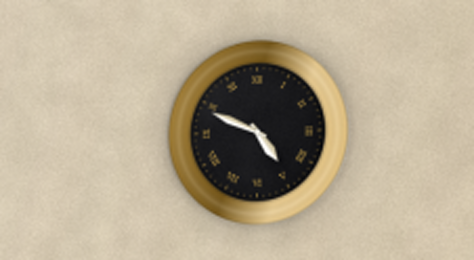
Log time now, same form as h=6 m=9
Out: h=4 m=49
